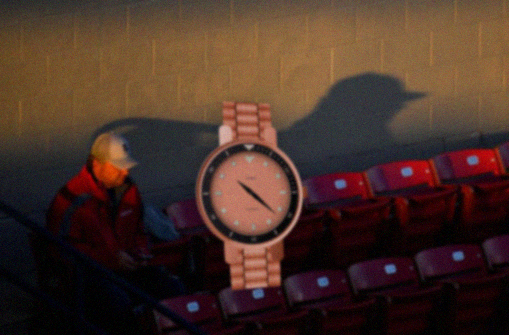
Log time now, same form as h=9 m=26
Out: h=10 m=22
